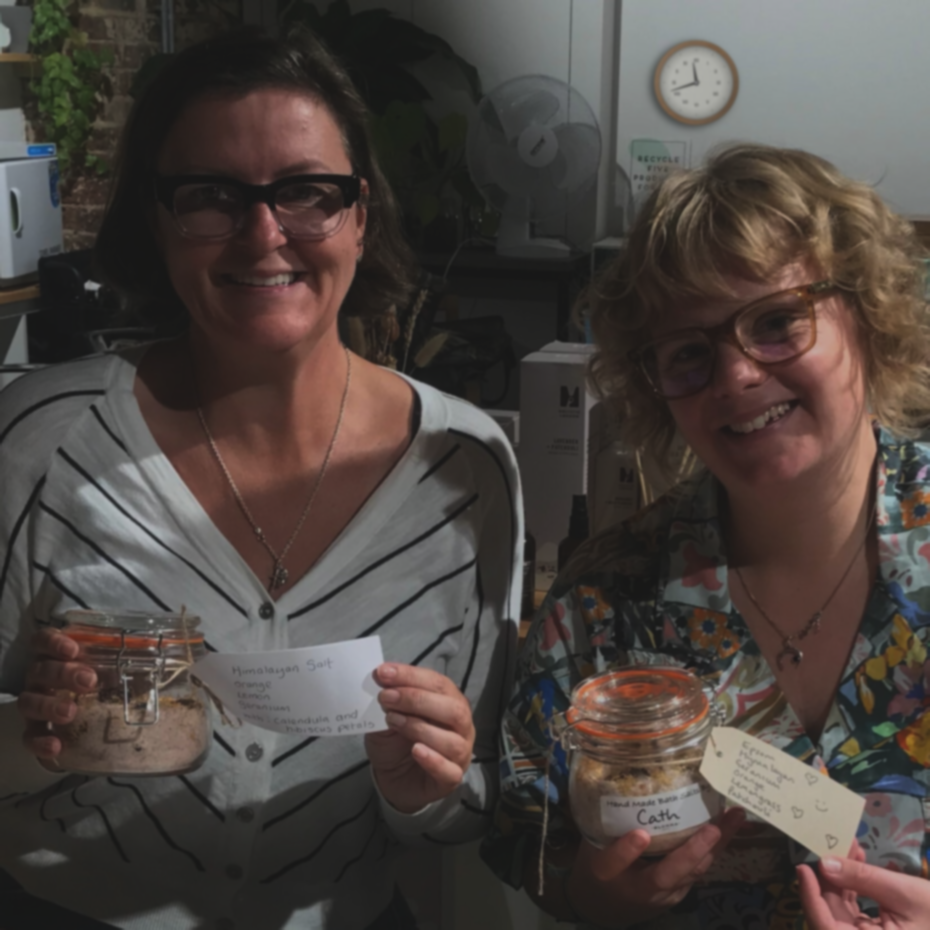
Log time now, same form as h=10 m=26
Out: h=11 m=42
